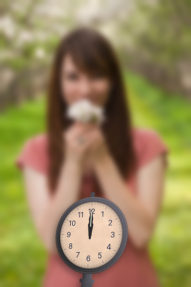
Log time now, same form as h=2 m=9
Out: h=12 m=0
